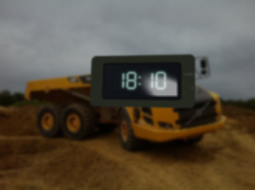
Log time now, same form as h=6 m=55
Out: h=18 m=10
